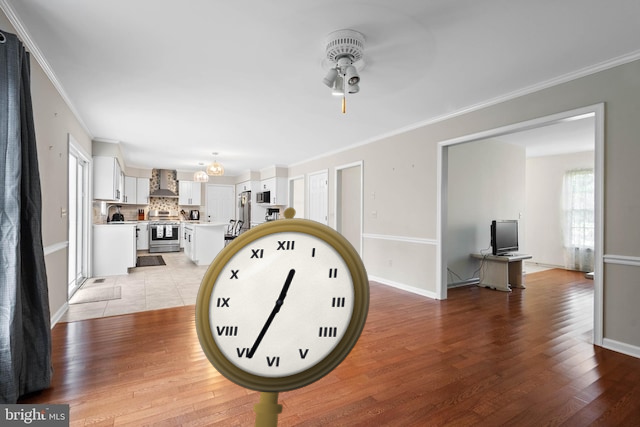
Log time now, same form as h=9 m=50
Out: h=12 m=34
